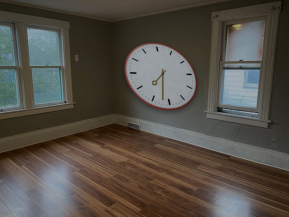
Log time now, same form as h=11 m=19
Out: h=7 m=32
